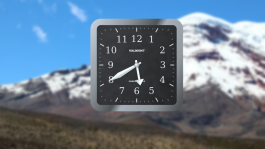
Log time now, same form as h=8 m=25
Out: h=5 m=40
